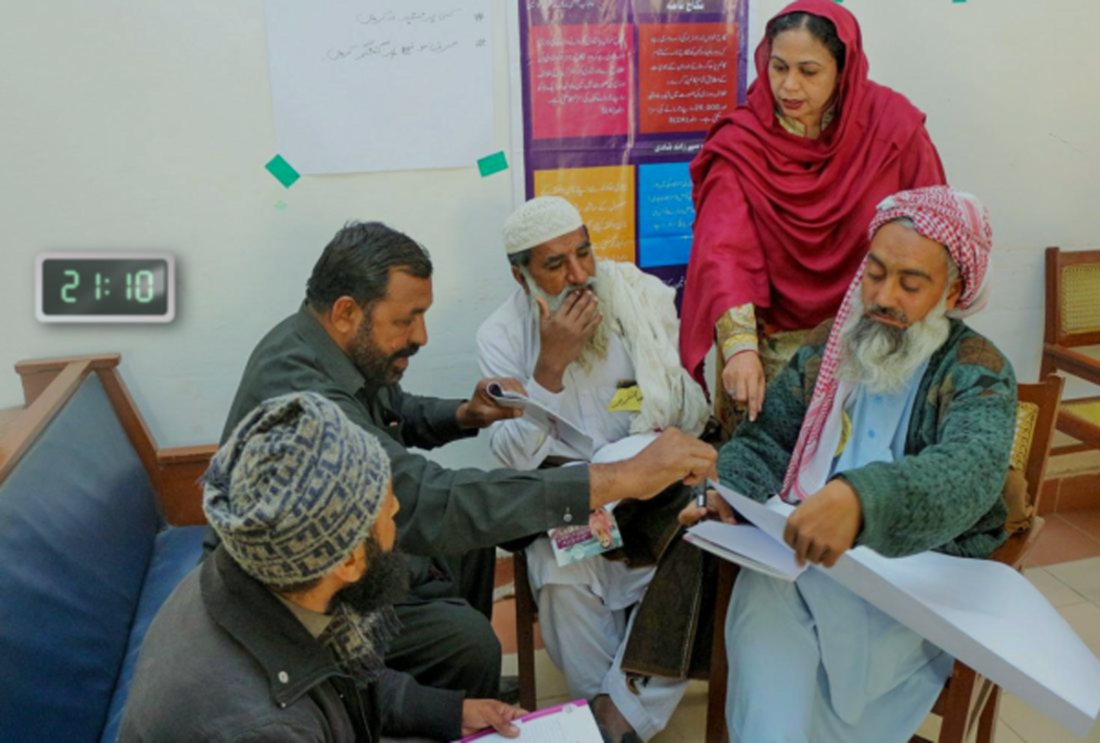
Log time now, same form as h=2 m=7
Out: h=21 m=10
